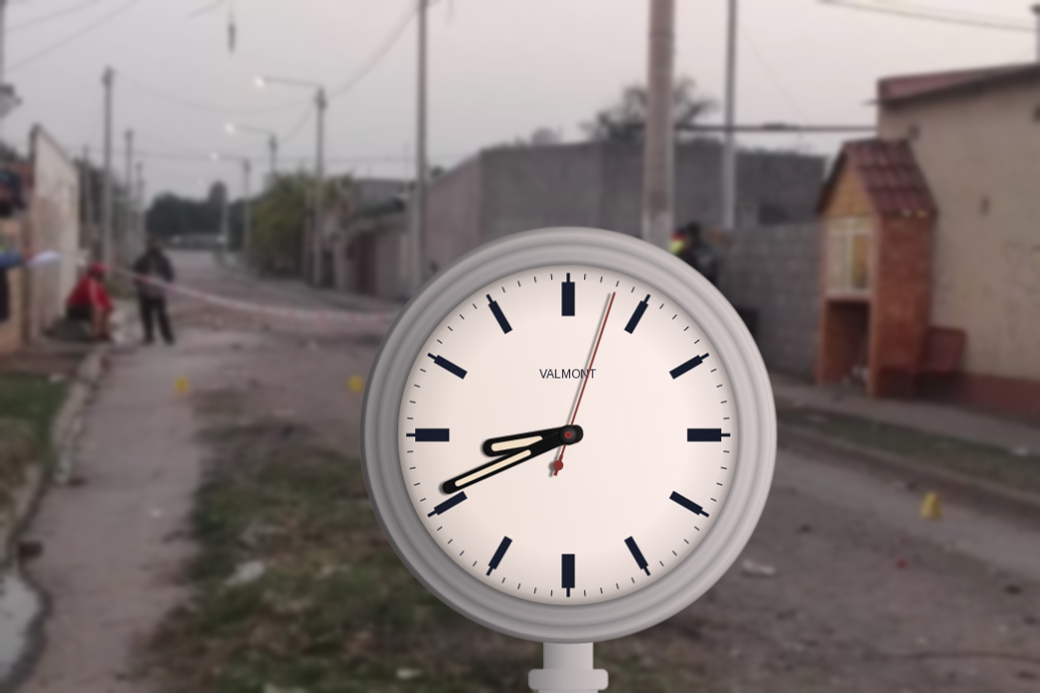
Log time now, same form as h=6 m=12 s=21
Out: h=8 m=41 s=3
